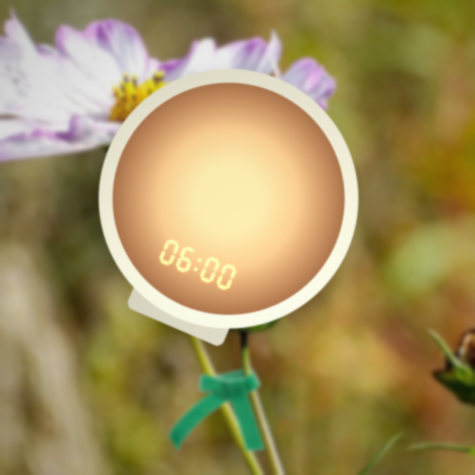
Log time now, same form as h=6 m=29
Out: h=6 m=0
